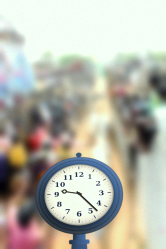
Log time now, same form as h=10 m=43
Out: h=9 m=23
